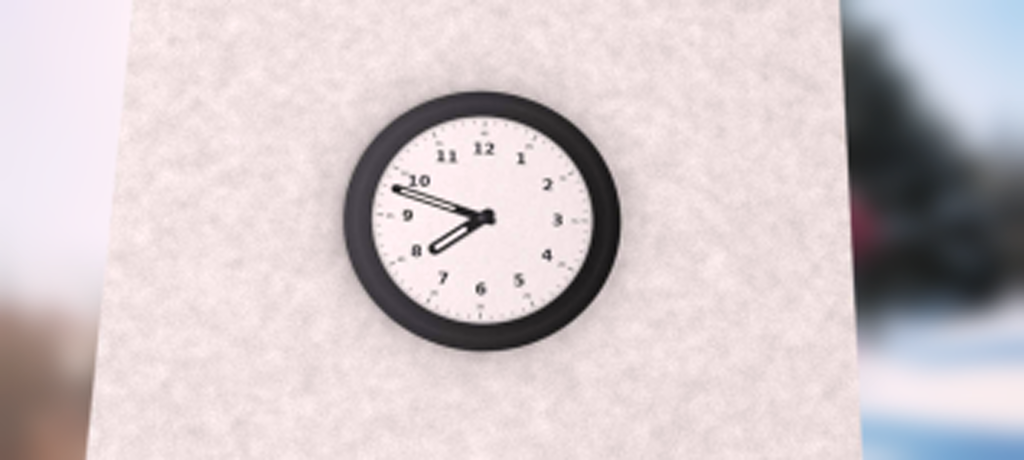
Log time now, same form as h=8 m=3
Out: h=7 m=48
